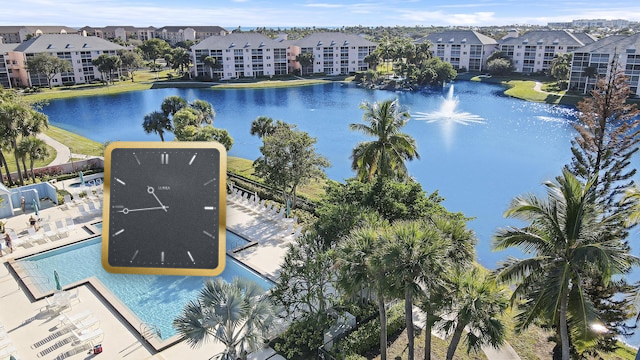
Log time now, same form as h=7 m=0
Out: h=10 m=44
